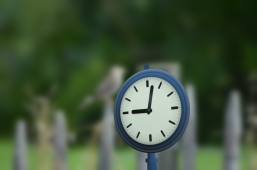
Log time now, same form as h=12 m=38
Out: h=9 m=2
